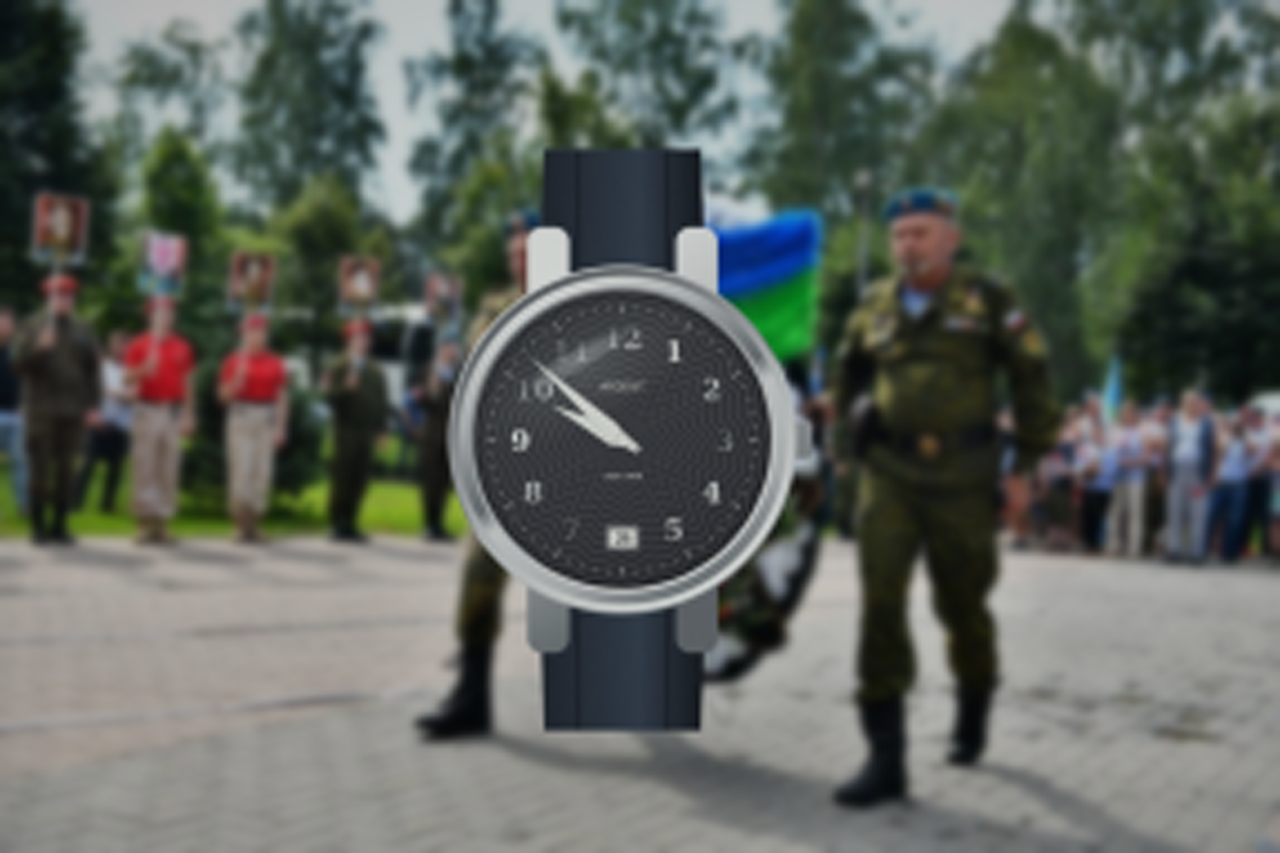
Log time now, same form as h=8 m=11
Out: h=9 m=52
